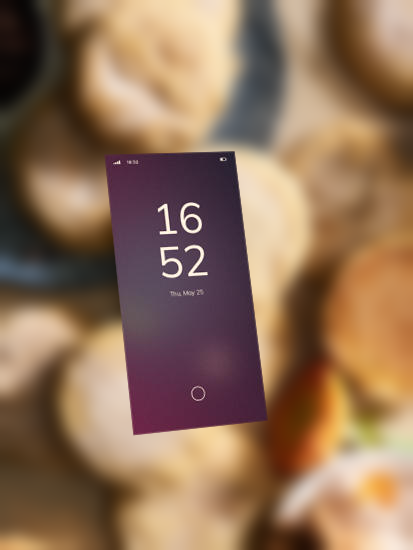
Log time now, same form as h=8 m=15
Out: h=16 m=52
